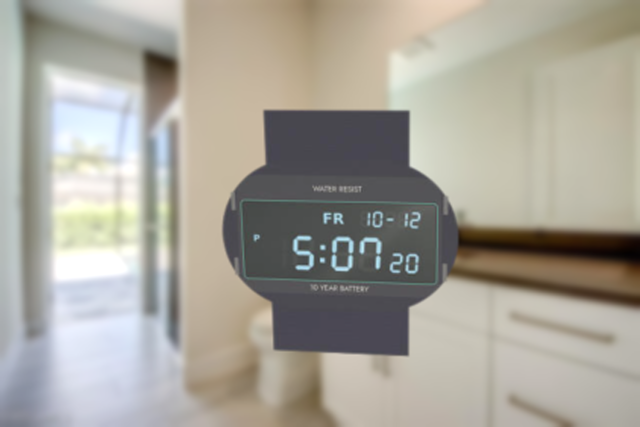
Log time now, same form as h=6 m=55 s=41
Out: h=5 m=7 s=20
